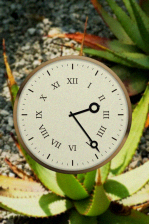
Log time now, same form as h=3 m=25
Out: h=2 m=24
